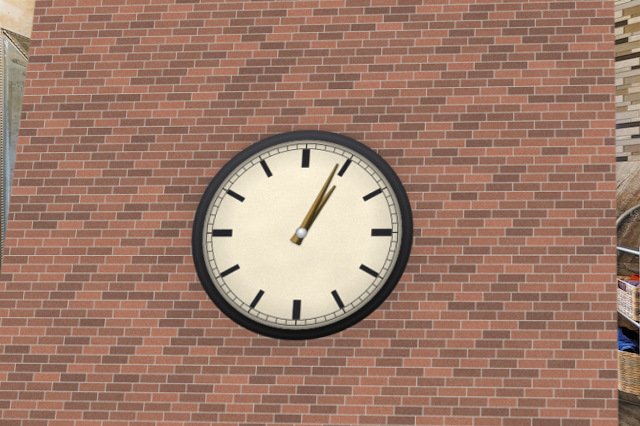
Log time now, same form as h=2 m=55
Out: h=1 m=4
